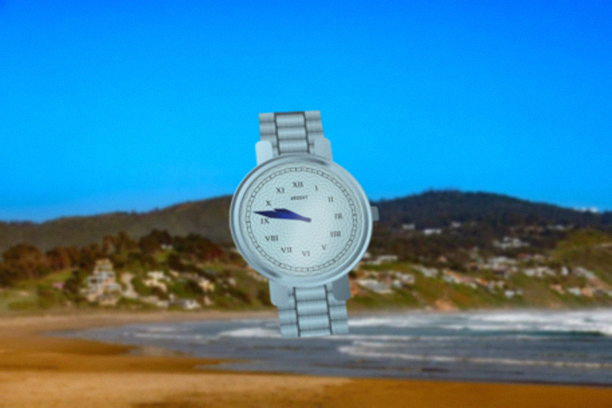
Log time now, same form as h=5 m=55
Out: h=9 m=47
